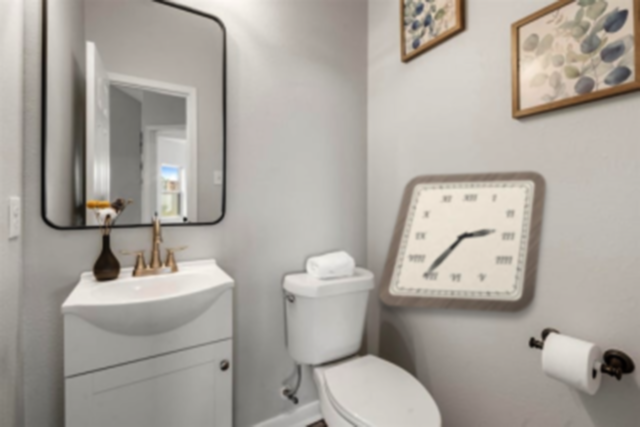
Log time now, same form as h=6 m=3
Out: h=2 m=36
